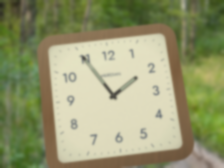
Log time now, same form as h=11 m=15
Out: h=1 m=55
